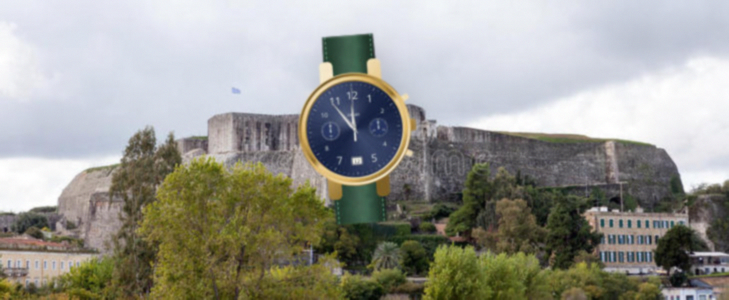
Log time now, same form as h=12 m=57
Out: h=11 m=54
